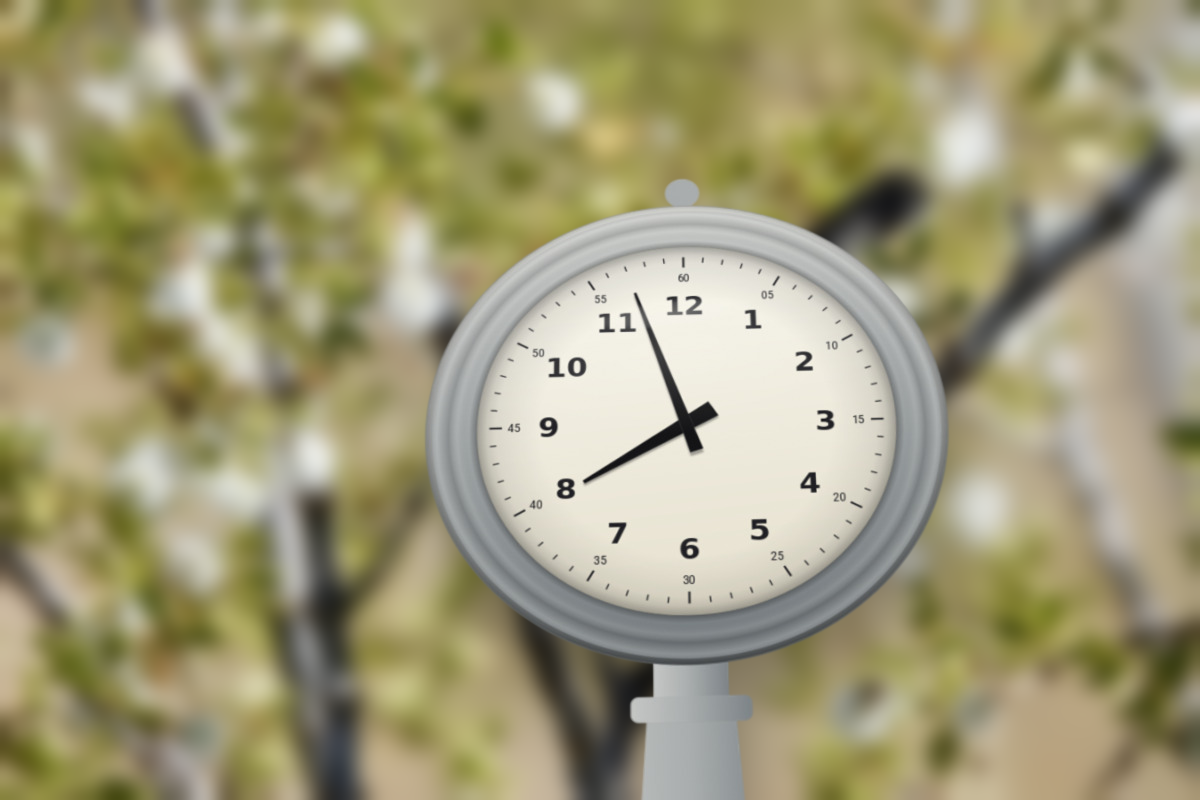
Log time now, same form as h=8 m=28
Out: h=7 m=57
